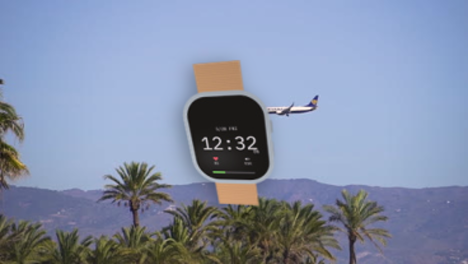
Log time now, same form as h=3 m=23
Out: h=12 m=32
